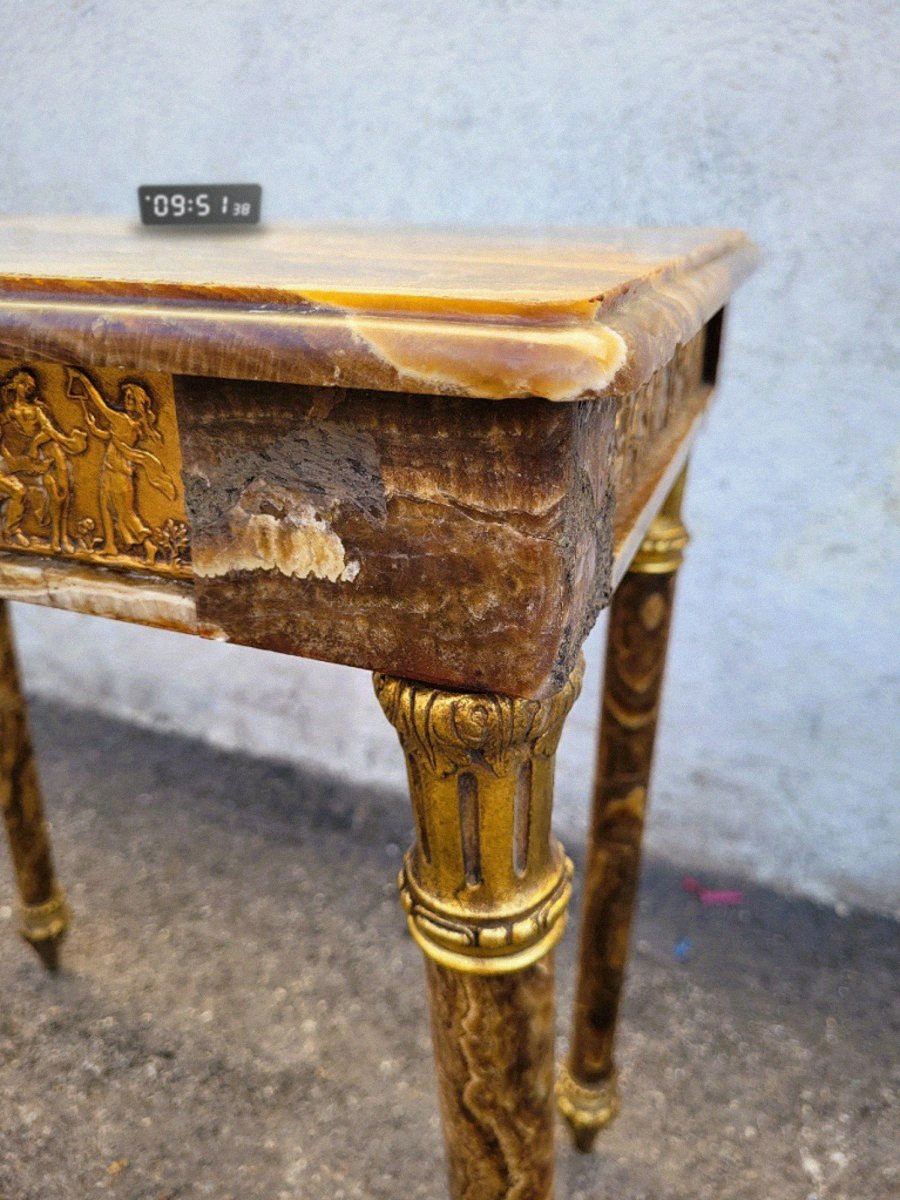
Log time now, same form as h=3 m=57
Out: h=9 m=51
